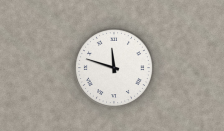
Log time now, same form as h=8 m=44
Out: h=11 m=48
